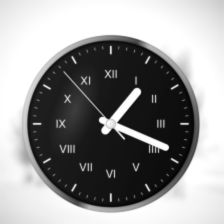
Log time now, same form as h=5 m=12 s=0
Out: h=1 m=18 s=53
